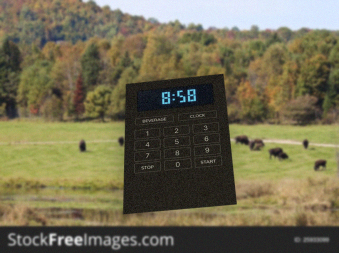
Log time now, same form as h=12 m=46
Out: h=8 m=58
